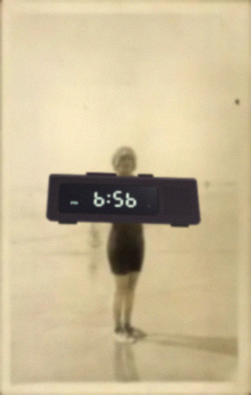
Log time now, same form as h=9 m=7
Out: h=6 m=56
